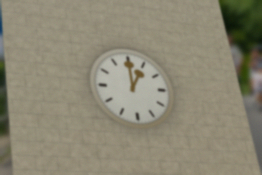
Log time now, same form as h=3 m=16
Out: h=1 m=0
